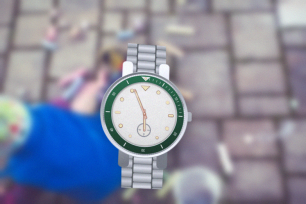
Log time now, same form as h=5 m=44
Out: h=5 m=56
